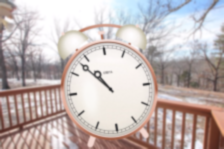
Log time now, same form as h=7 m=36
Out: h=10 m=53
